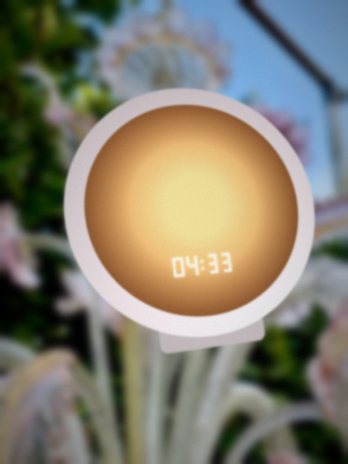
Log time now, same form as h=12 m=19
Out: h=4 m=33
